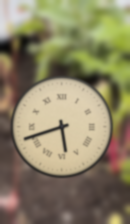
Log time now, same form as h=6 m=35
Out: h=5 m=42
